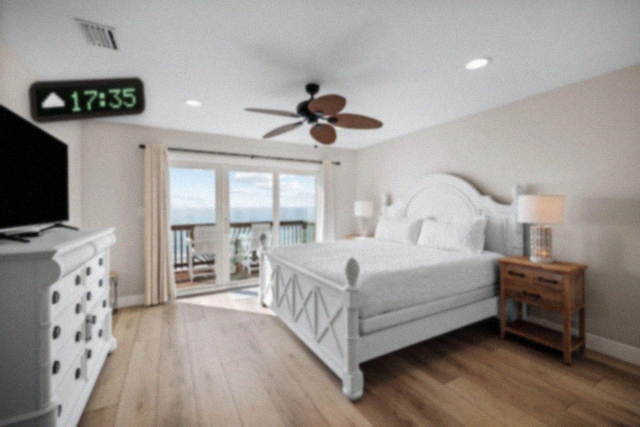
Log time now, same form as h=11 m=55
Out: h=17 m=35
